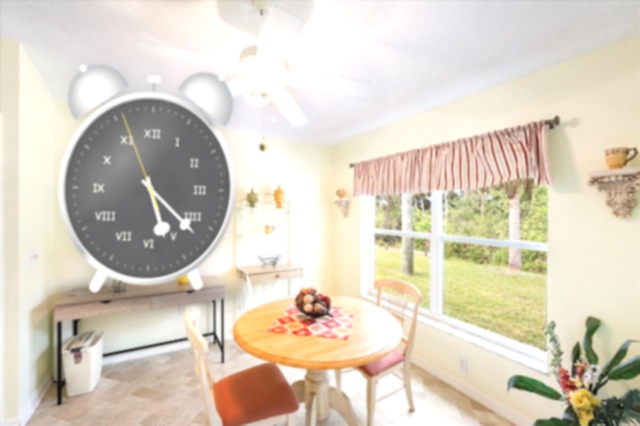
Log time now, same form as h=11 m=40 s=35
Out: h=5 m=21 s=56
